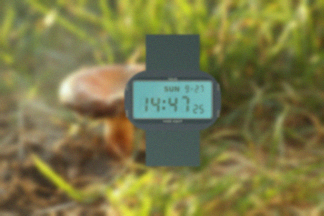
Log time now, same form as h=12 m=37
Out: h=14 m=47
